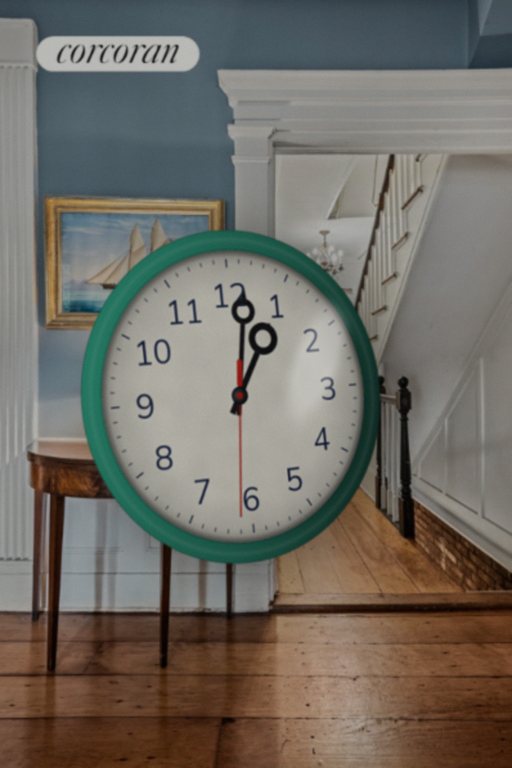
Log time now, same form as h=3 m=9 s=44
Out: h=1 m=1 s=31
